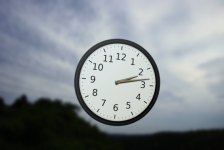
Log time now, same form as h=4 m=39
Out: h=2 m=13
